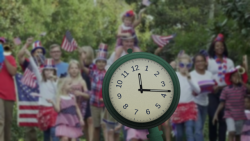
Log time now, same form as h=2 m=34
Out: h=12 m=18
